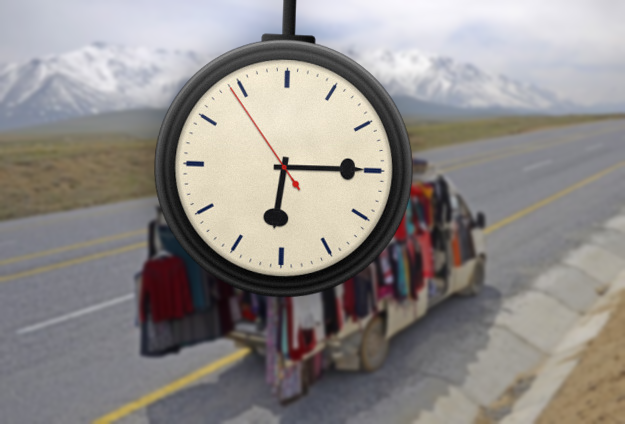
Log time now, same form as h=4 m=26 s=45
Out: h=6 m=14 s=54
